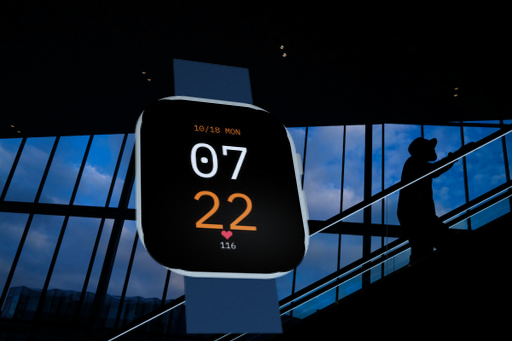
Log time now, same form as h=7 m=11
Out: h=7 m=22
